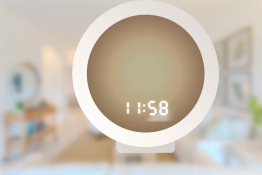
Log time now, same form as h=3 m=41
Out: h=11 m=58
